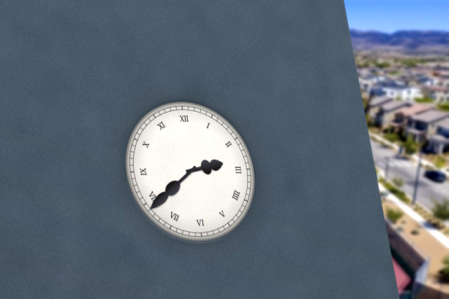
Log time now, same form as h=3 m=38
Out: h=2 m=39
